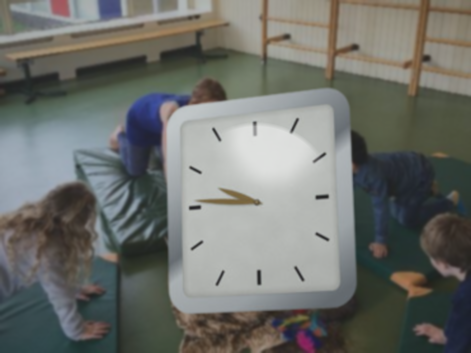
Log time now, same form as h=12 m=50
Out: h=9 m=46
